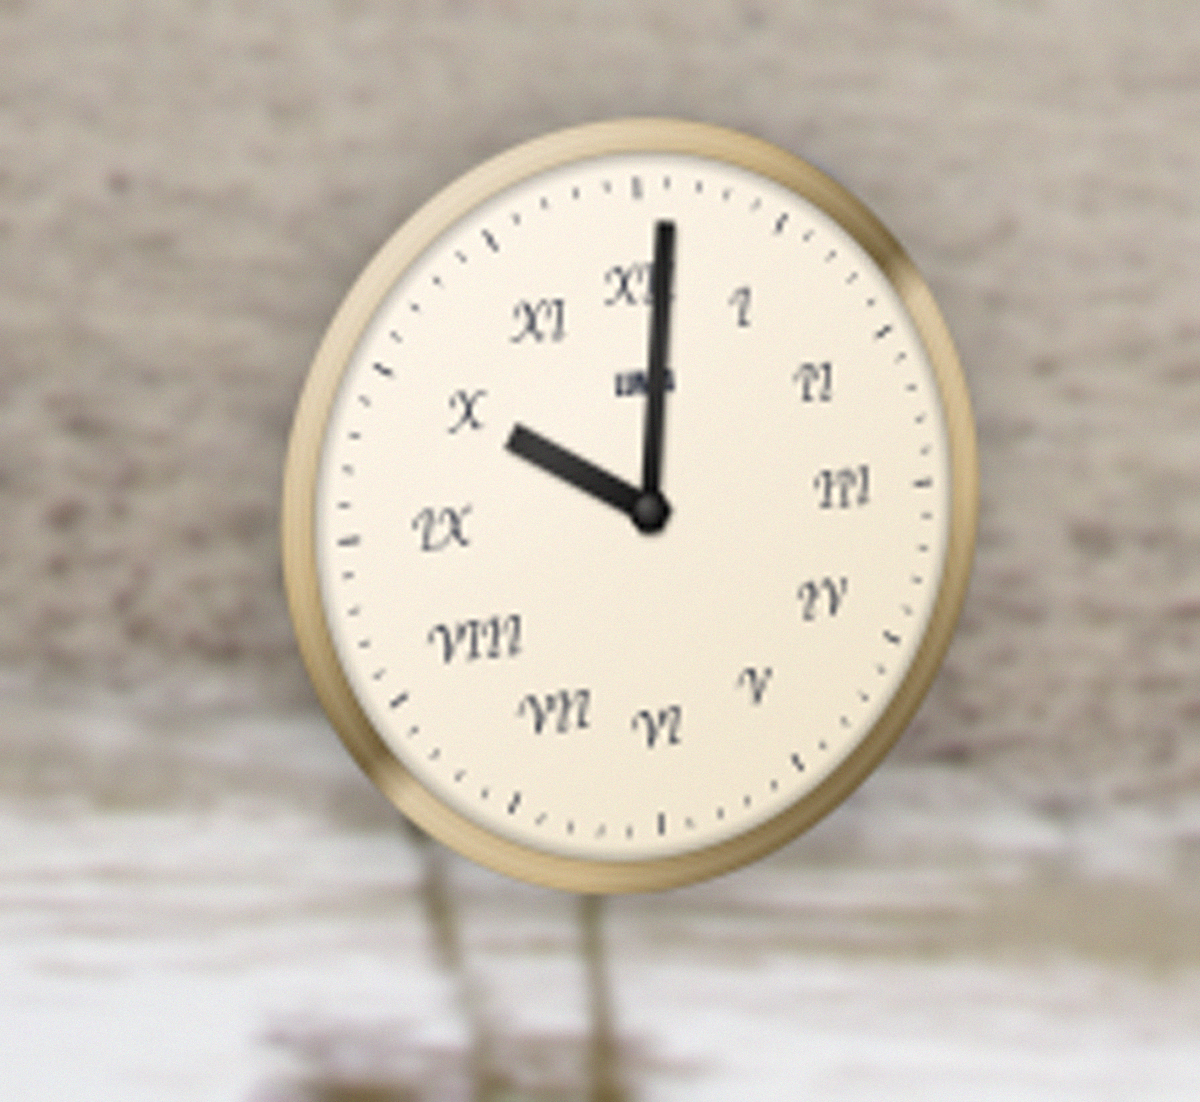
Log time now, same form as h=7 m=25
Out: h=10 m=1
